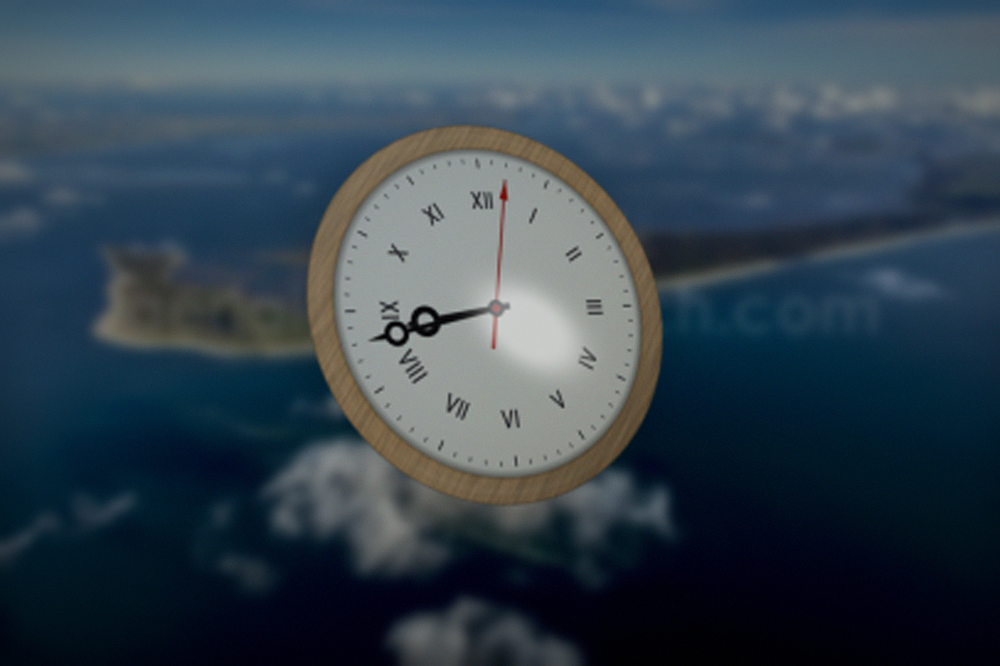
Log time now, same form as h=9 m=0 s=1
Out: h=8 m=43 s=2
